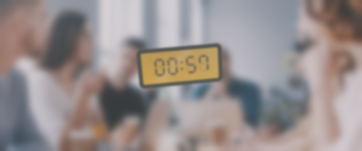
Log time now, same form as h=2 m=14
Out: h=0 m=57
